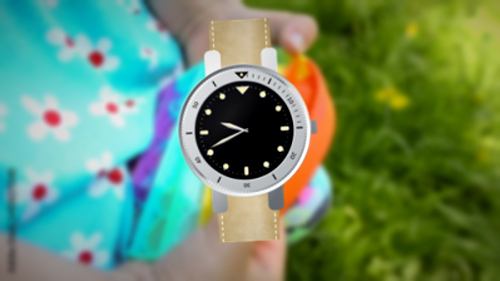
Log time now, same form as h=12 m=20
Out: h=9 m=41
